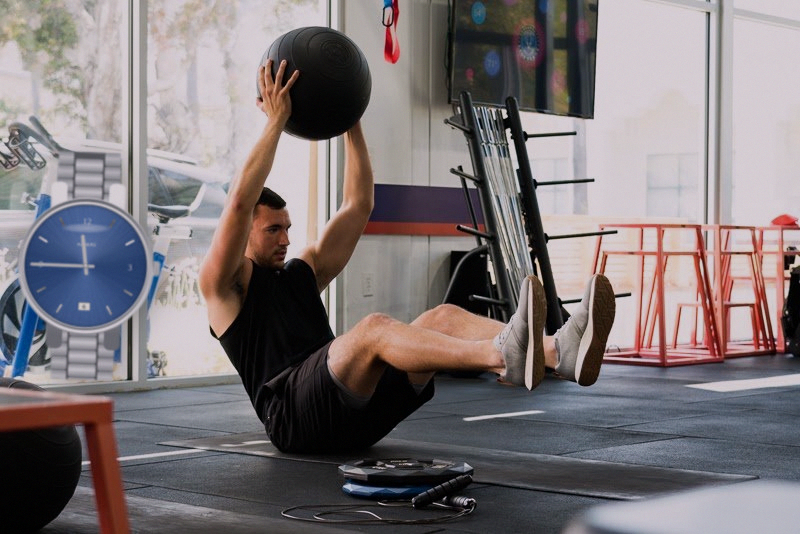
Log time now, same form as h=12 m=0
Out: h=11 m=45
